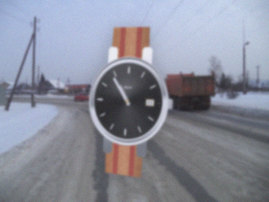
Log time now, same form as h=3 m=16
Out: h=10 m=54
